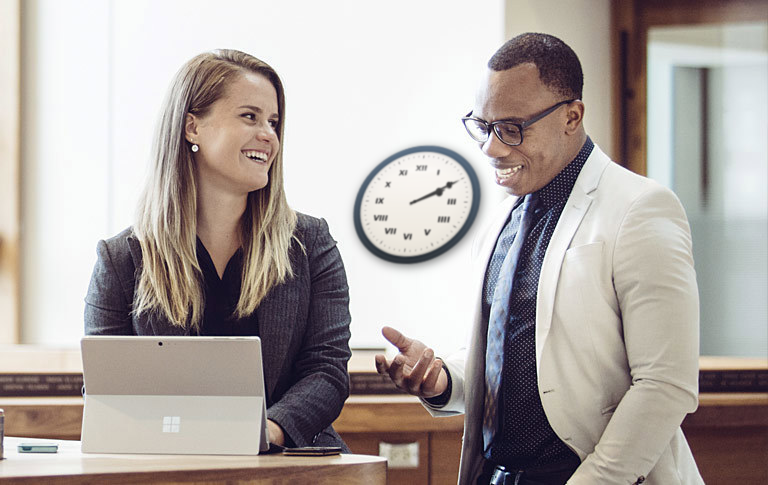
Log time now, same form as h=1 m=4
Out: h=2 m=10
